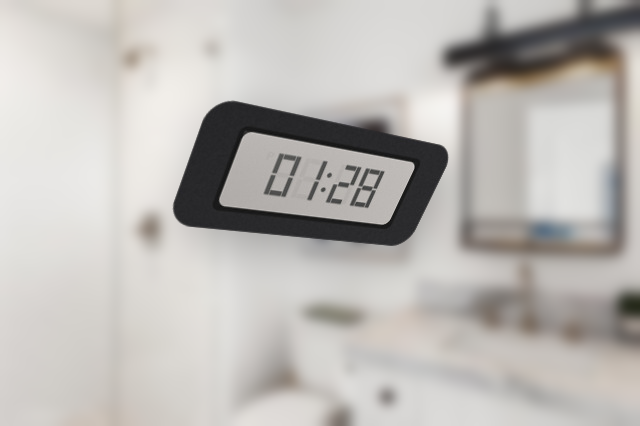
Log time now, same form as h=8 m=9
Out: h=1 m=28
